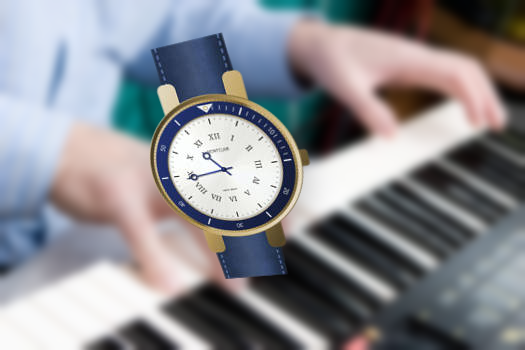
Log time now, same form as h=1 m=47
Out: h=10 m=44
